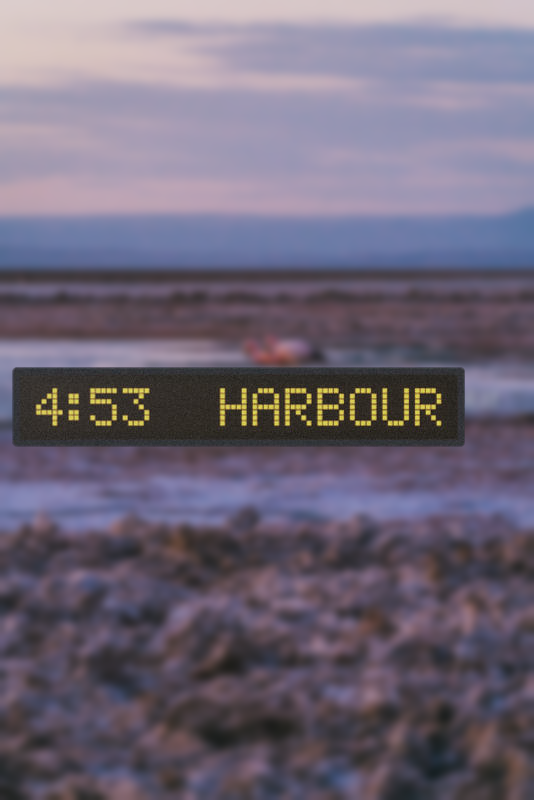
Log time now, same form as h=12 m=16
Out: h=4 m=53
